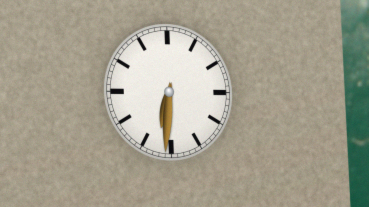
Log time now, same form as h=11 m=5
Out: h=6 m=31
